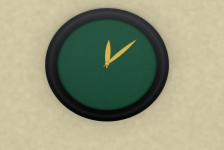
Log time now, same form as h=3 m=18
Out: h=12 m=8
